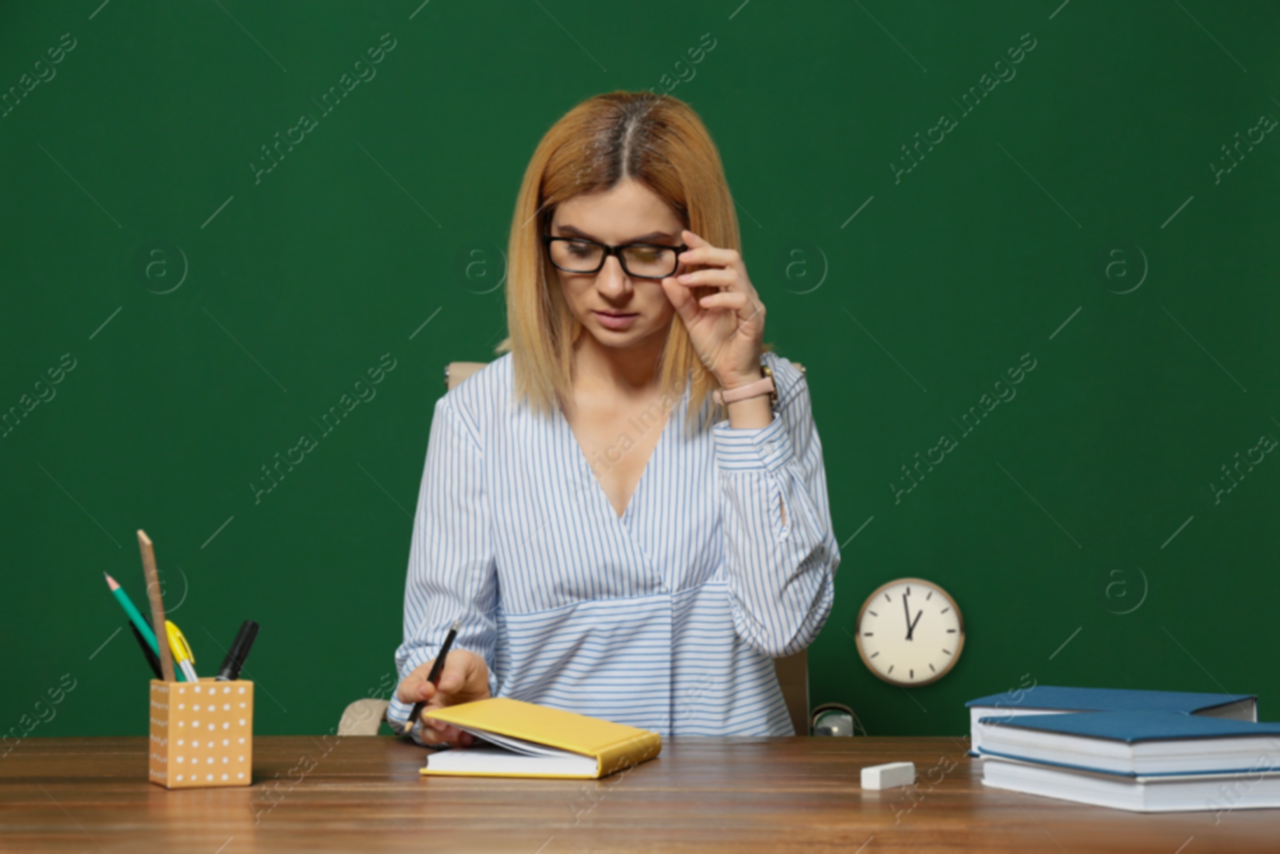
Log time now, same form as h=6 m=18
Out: h=12 m=59
